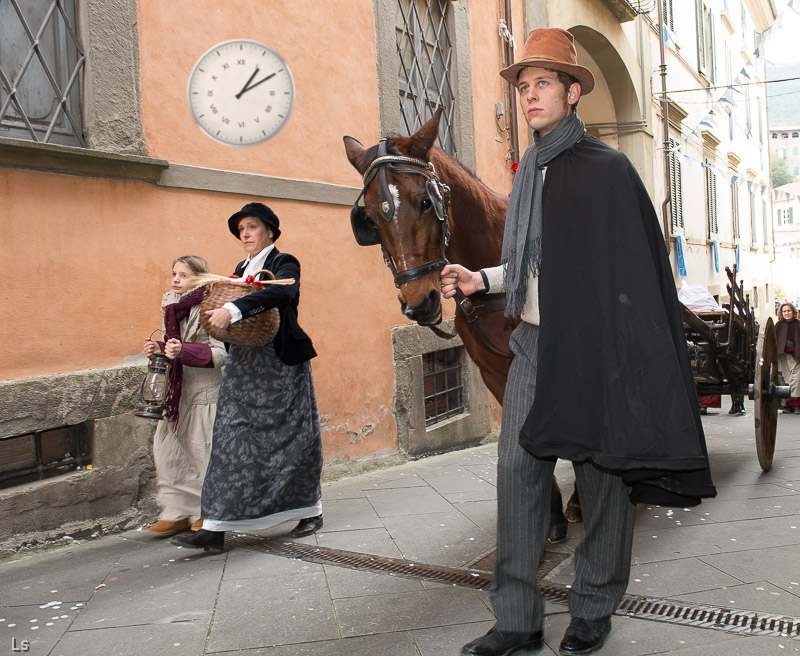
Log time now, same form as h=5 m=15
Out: h=1 m=10
